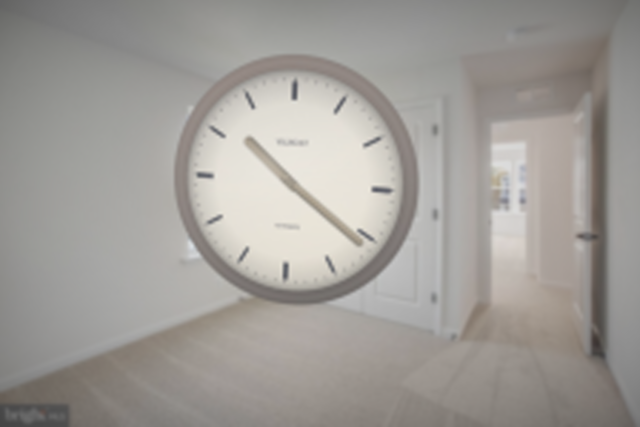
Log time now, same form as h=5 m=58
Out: h=10 m=21
